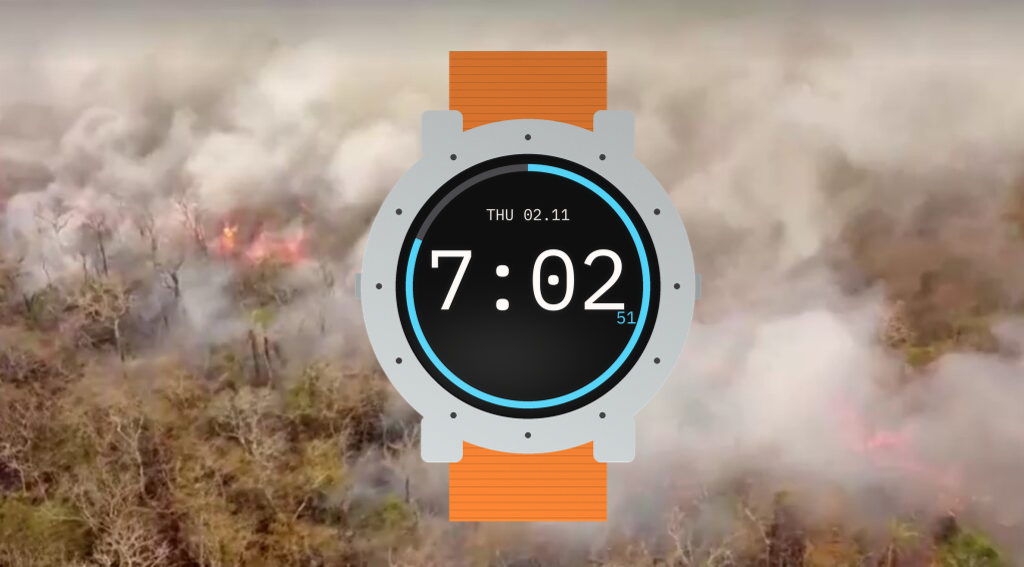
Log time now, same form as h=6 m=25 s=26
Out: h=7 m=2 s=51
